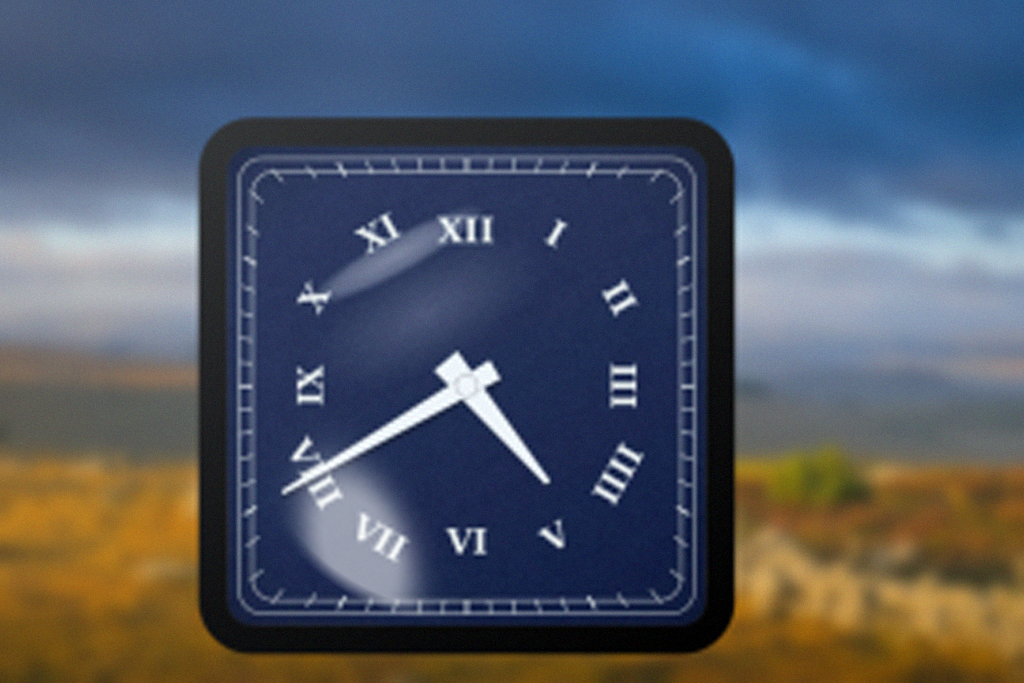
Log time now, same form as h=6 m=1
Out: h=4 m=40
